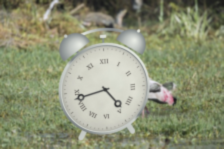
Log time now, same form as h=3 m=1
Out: h=4 m=43
